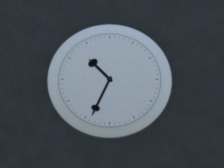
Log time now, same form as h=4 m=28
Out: h=10 m=34
